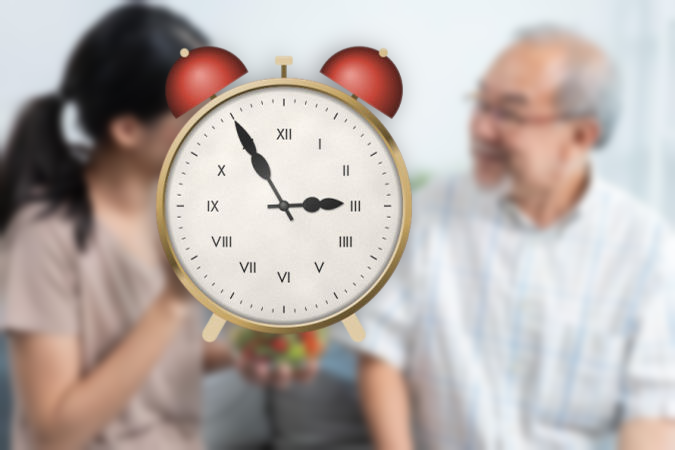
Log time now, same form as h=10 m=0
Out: h=2 m=55
